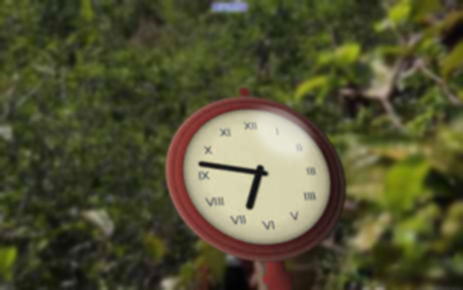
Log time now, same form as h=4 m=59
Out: h=6 m=47
